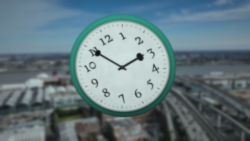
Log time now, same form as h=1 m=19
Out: h=2 m=55
